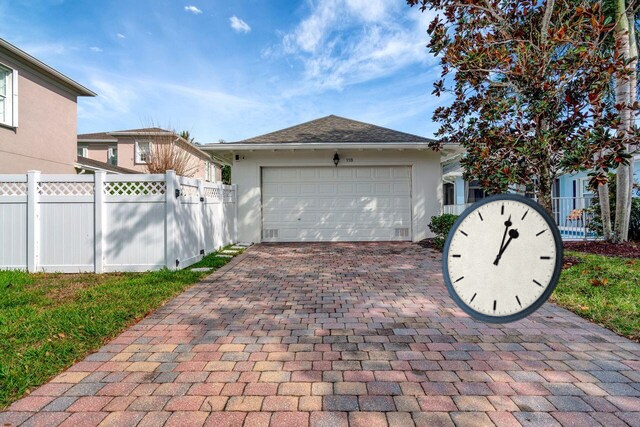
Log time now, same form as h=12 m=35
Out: h=1 m=2
